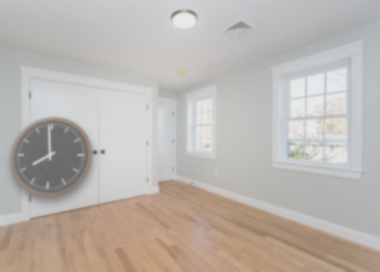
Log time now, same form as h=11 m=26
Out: h=7 m=59
